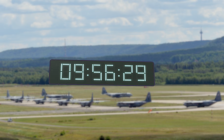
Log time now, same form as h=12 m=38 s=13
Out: h=9 m=56 s=29
